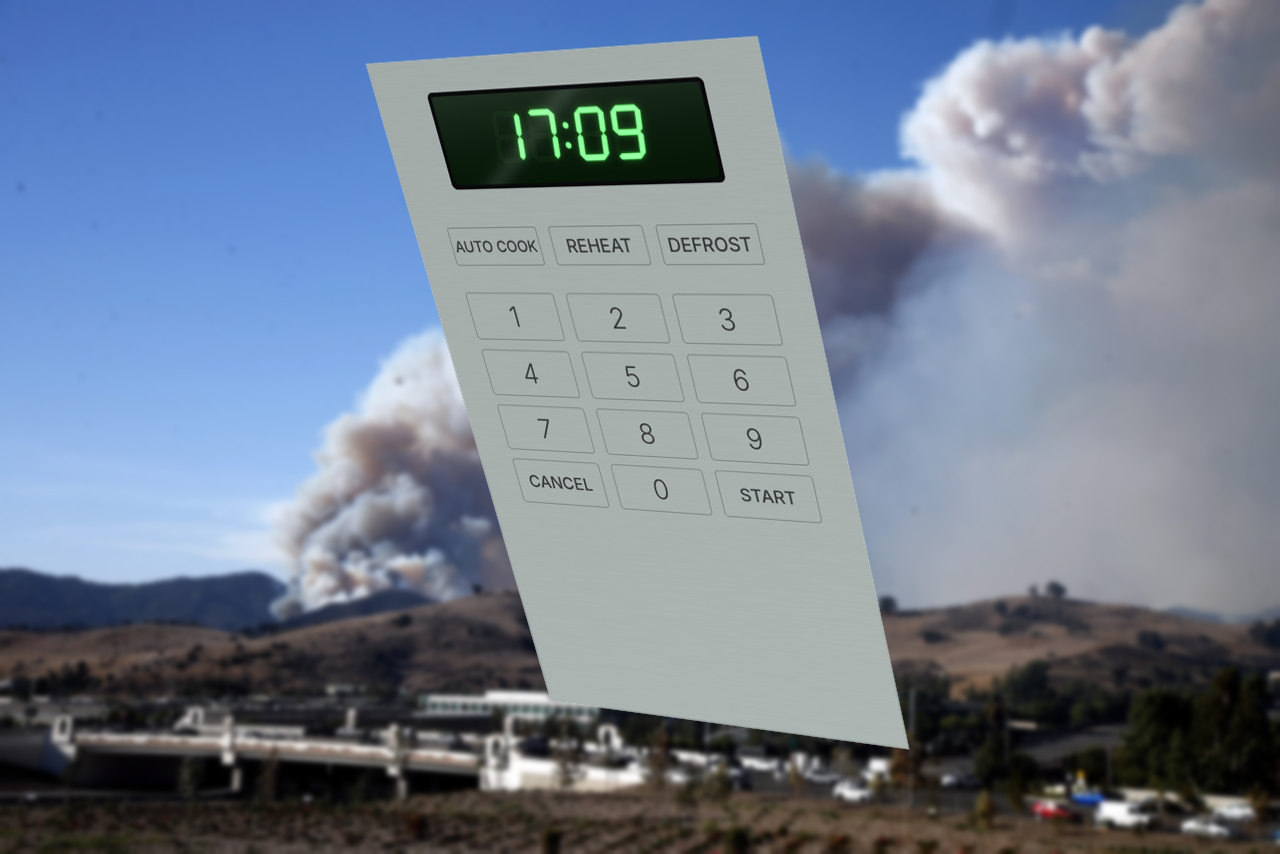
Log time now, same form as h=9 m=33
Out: h=17 m=9
